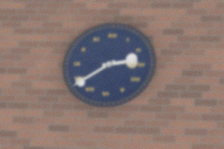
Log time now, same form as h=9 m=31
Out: h=2 m=39
